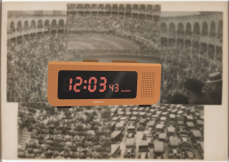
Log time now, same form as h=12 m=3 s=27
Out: h=12 m=3 s=43
